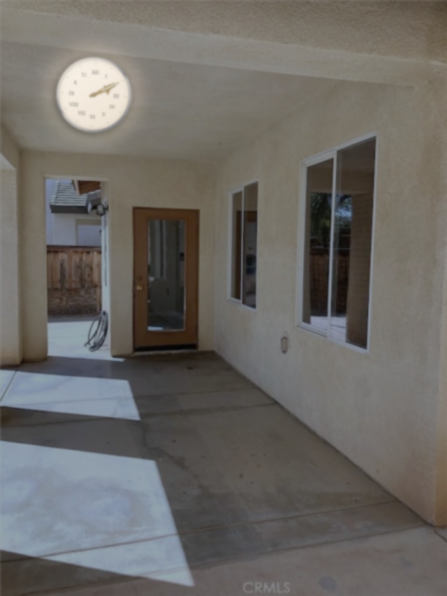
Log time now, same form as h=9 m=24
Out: h=2 m=10
